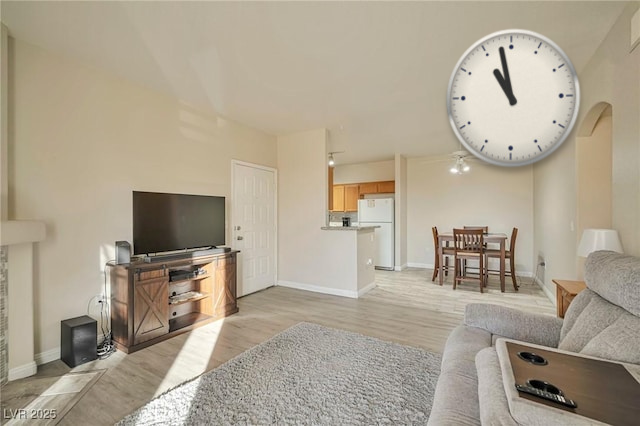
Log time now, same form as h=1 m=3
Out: h=10 m=58
